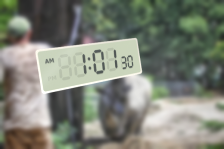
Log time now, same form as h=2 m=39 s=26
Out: h=1 m=1 s=30
